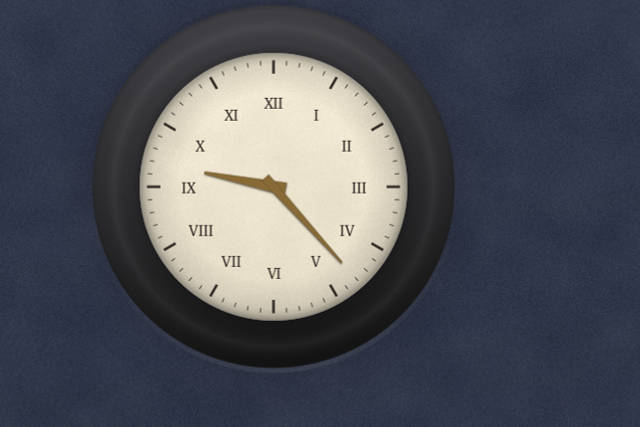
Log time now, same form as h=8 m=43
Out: h=9 m=23
